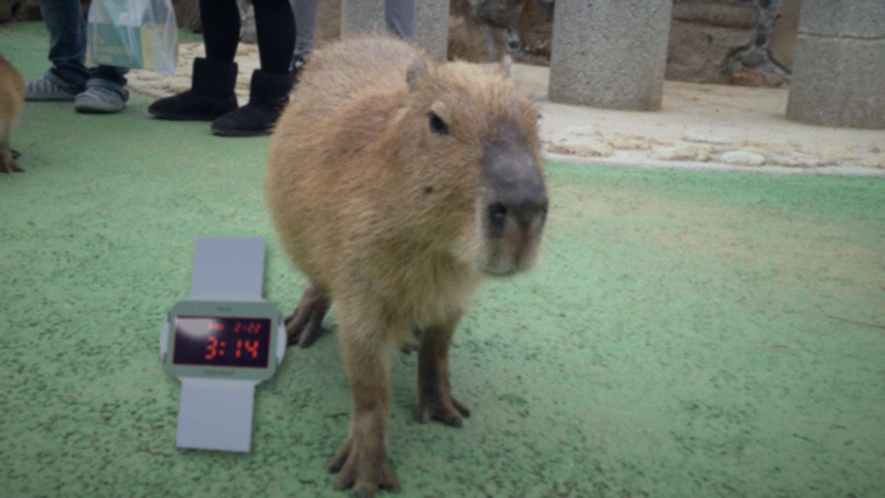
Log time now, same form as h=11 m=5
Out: h=3 m=14
